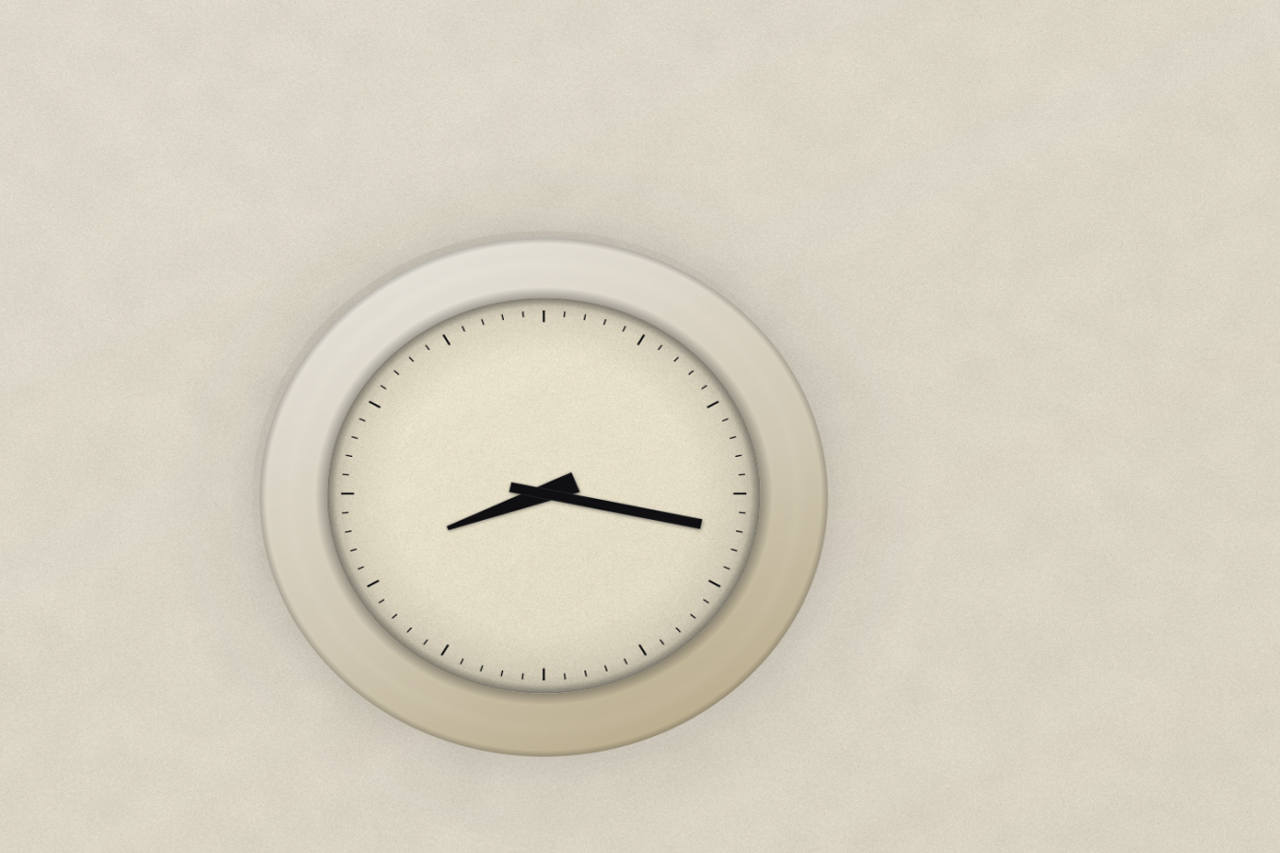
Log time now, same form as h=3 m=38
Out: h=8 m=17
